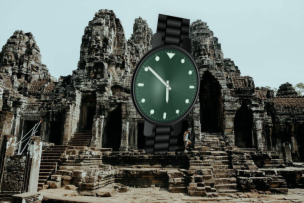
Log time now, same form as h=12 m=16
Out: h=5 m=51
